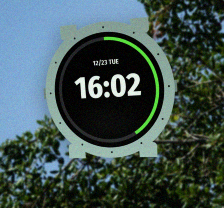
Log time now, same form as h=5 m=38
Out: h=16 m=2
